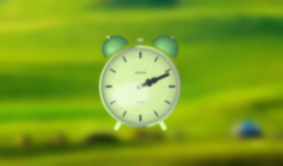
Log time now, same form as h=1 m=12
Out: h=2 m=11
